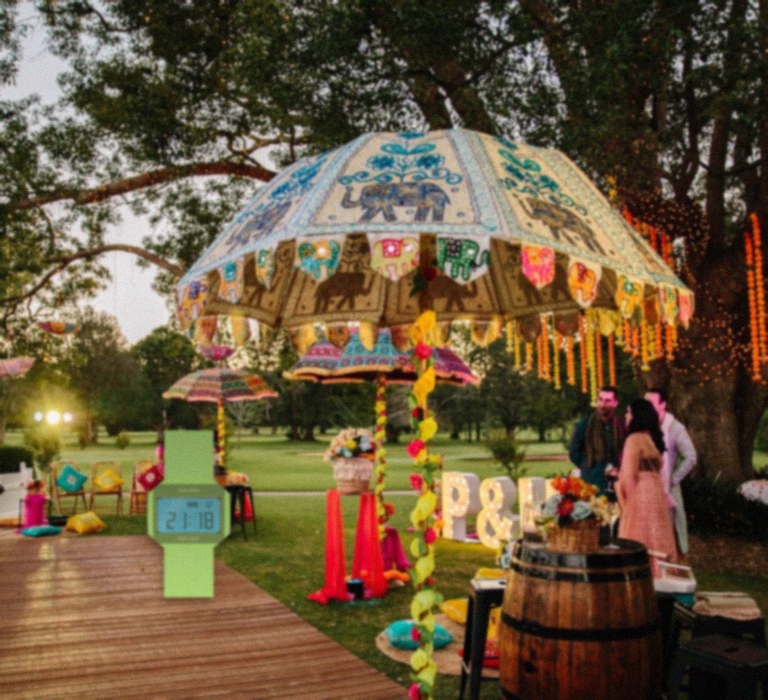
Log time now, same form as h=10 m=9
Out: h=21 m=18
